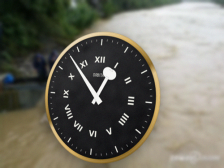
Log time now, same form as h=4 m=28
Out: h=12 m=53
